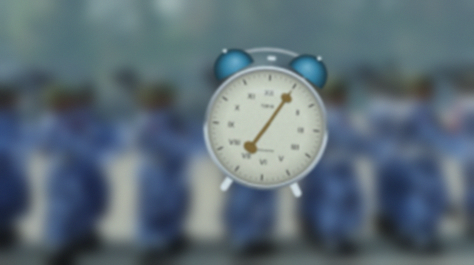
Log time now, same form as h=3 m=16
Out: h=7 m=5
